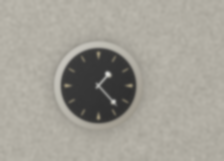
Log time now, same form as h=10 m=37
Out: h=1 m=23
